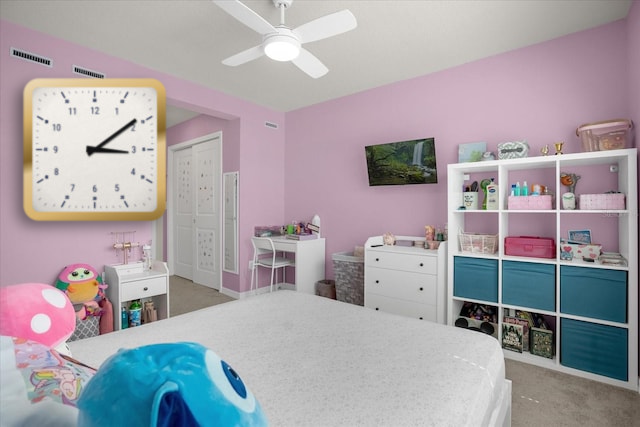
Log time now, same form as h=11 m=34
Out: h=3 m=9
